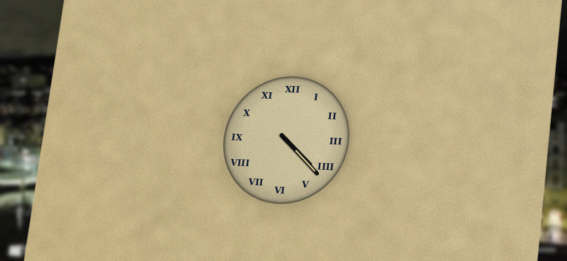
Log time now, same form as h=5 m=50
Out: h=4 m=22
